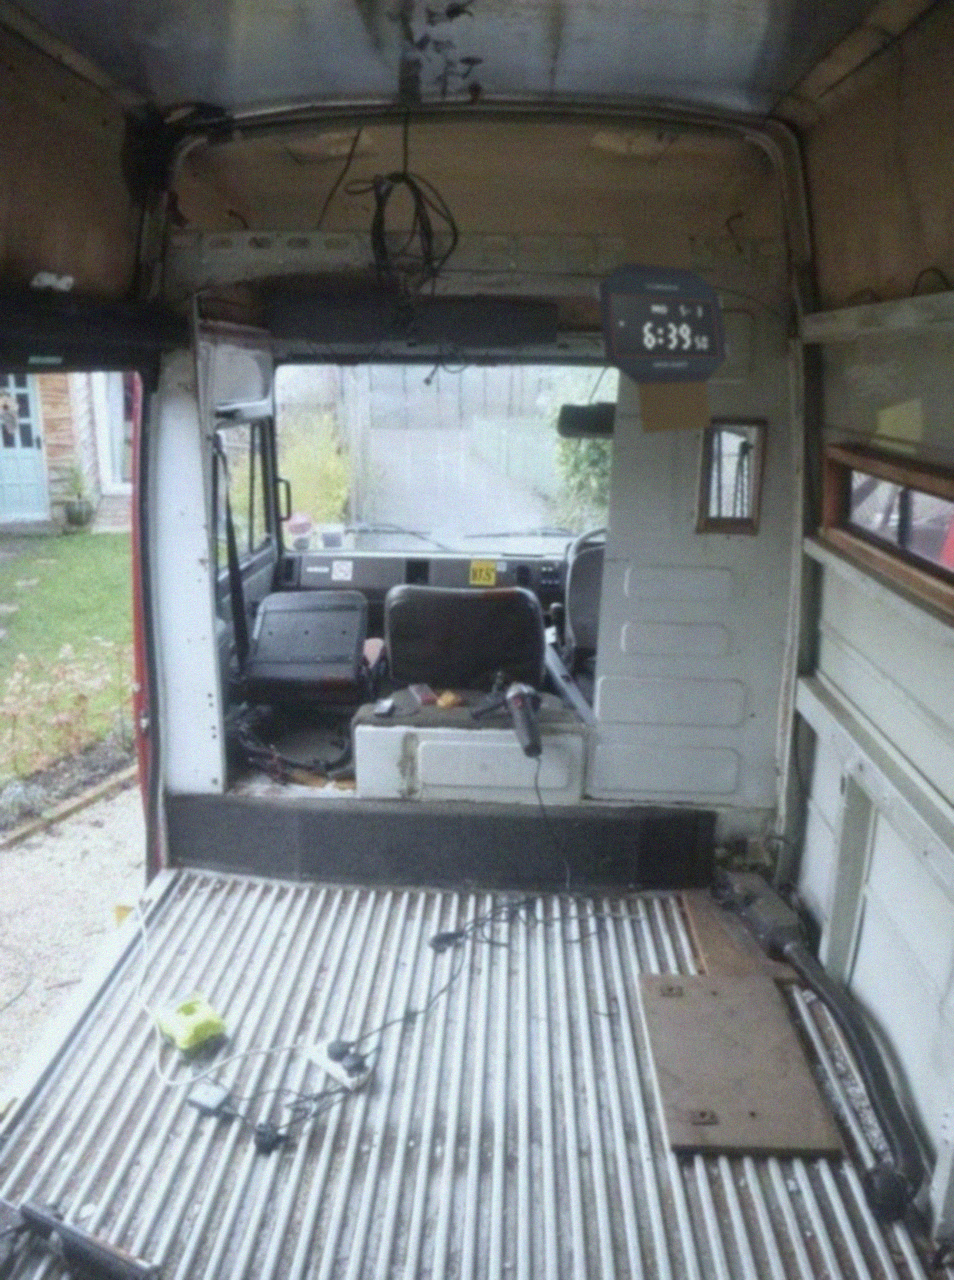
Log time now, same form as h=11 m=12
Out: h=6 m=39
